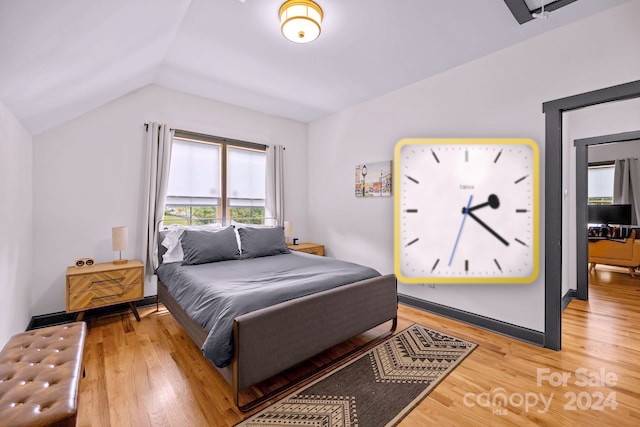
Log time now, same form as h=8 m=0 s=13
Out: h=2 m=21 s=33
